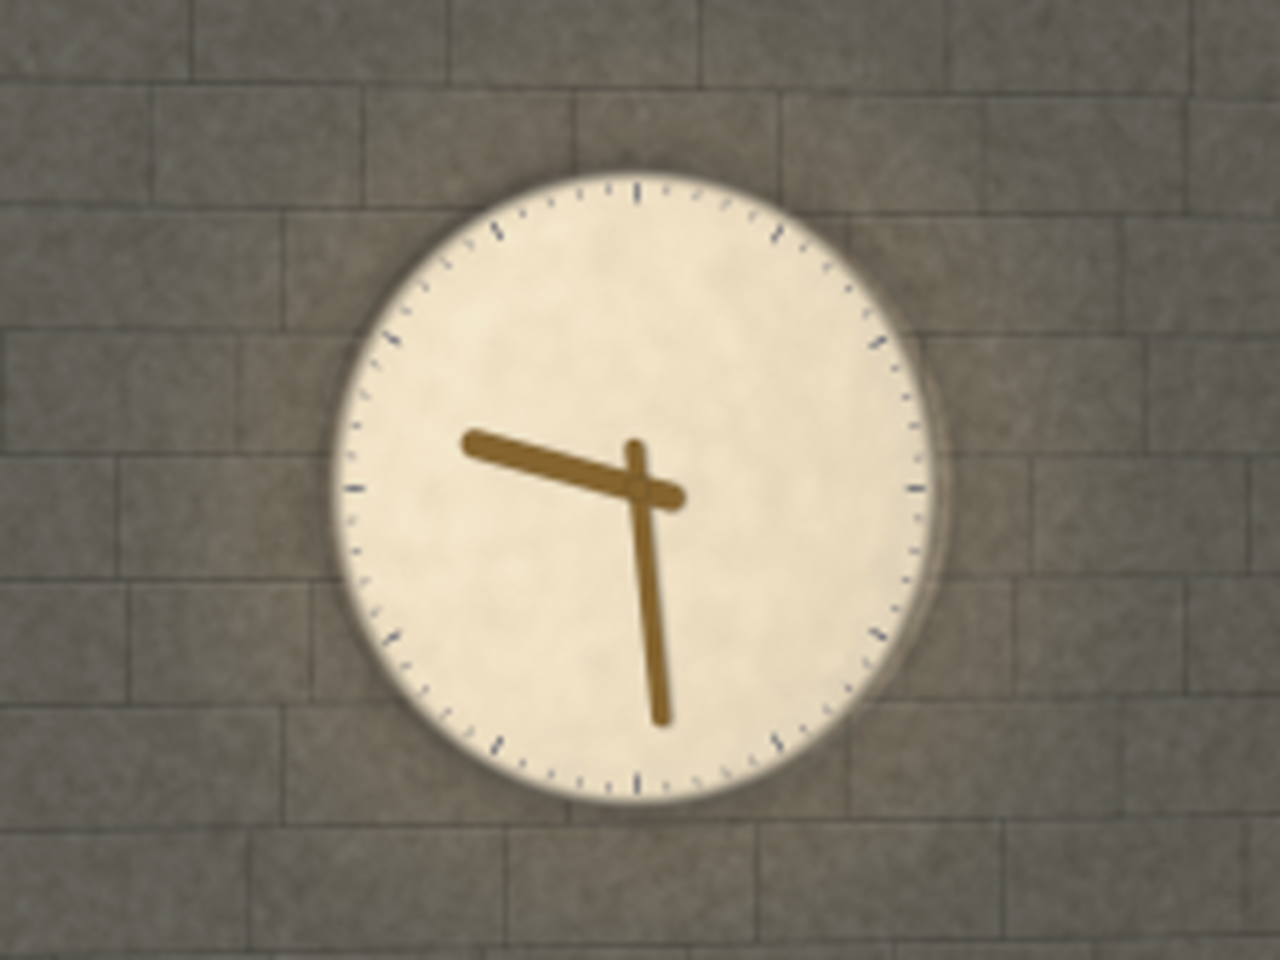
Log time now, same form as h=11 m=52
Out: h=9 m=29
